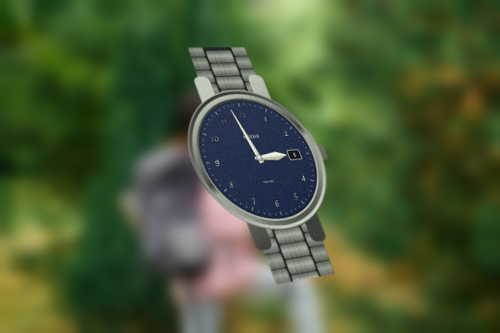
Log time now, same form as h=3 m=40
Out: h=2 m=58
